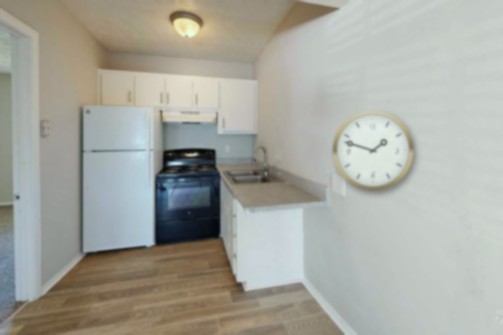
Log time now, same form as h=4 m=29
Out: h=1 m=48
